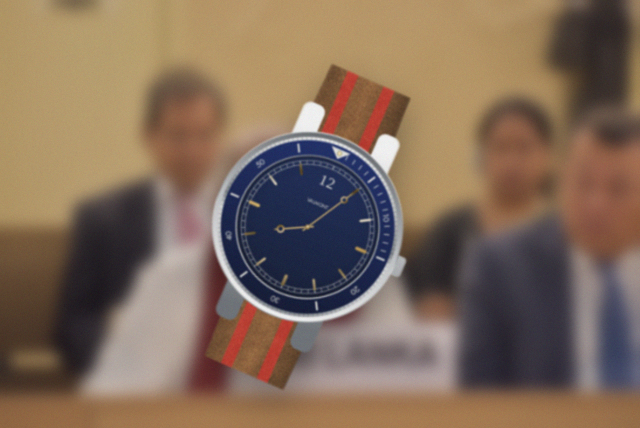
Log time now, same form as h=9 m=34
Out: h=8 m=5
